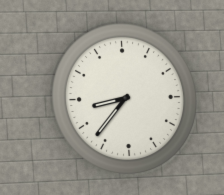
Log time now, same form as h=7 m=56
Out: h=8 m=37
